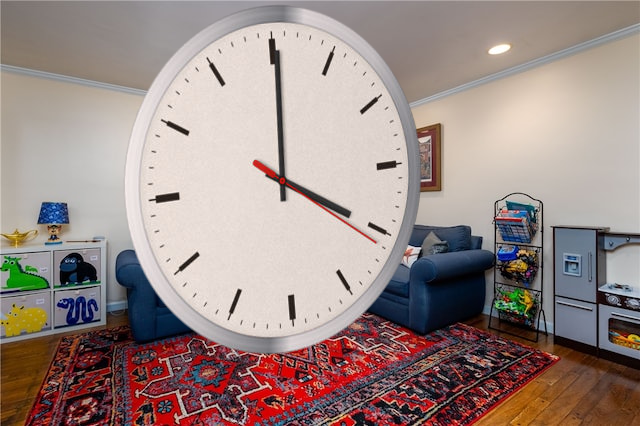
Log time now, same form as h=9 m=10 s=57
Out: h=4 m=0 s=21
